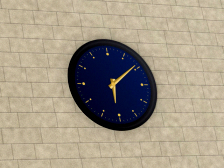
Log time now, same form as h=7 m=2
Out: h=6 m=9
